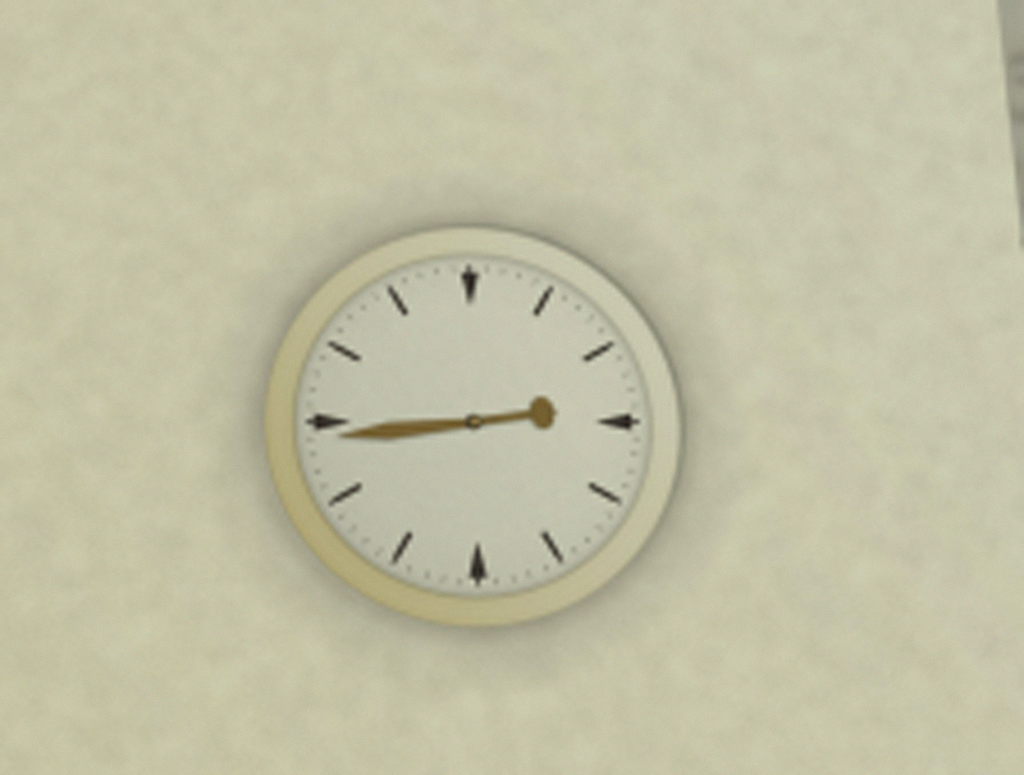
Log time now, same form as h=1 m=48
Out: h=2 m=44
